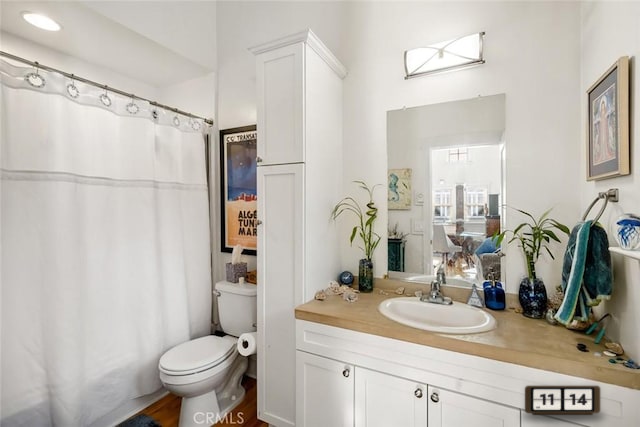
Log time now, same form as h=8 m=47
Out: h=11 m=14
